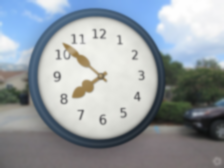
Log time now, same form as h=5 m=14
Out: h=7 m=52
